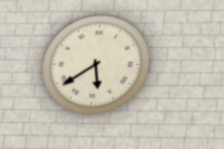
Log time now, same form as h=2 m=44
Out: h=5 m=39
